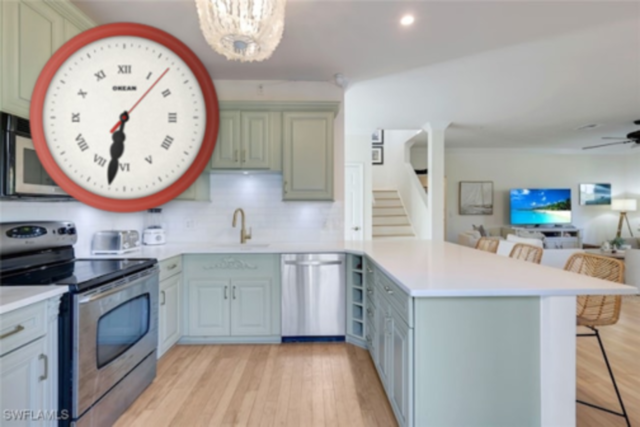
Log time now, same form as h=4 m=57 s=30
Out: h=6 m=32 s=7
